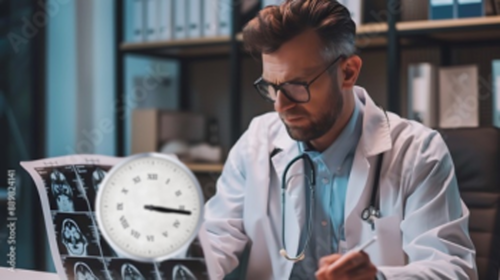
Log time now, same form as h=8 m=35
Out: h=3 m=16
